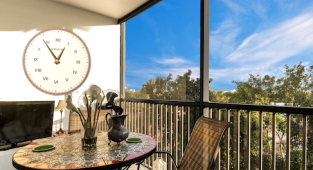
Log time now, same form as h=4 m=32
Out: h=12 m=54
